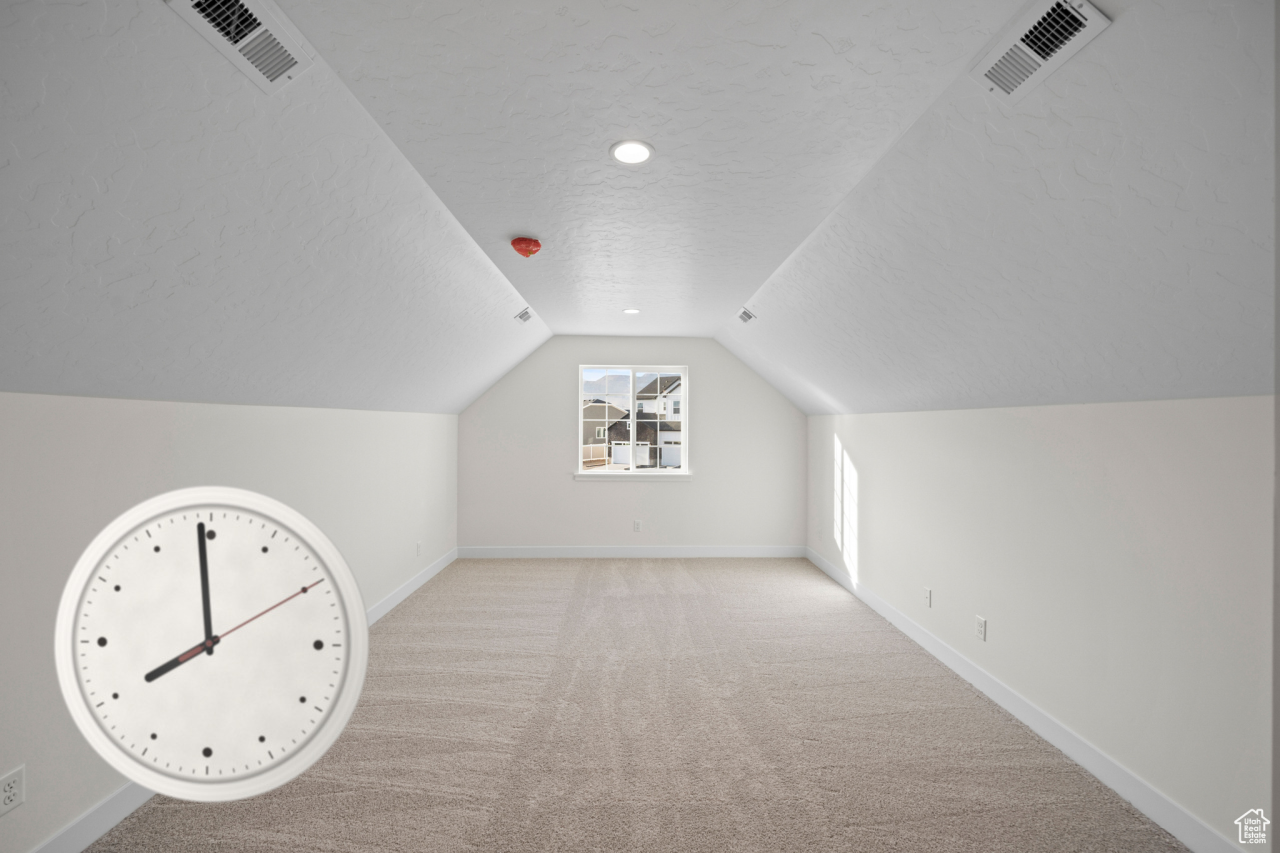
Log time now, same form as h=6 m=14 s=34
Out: h=7 m=59 s=10
